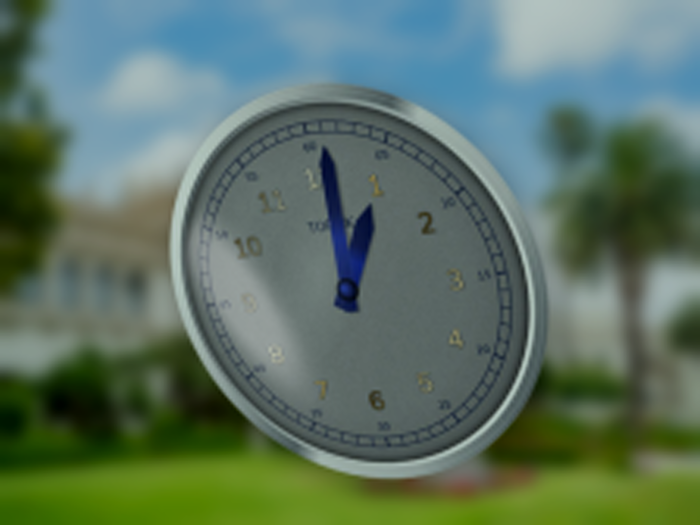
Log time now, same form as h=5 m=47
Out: h=1 m=1
